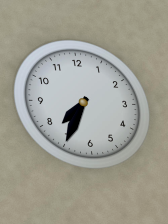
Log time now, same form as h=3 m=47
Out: h=7 m=35
